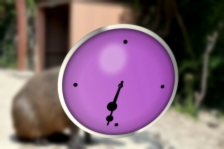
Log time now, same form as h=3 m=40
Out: h=6 m=32
